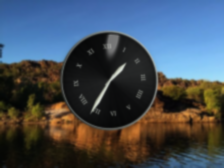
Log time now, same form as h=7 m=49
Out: h=1 m=36
